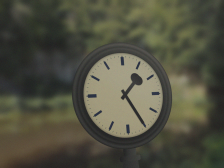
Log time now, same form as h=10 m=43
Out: h=1 m=25
